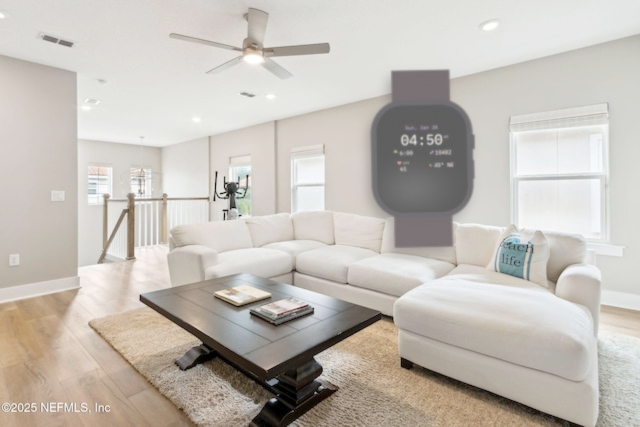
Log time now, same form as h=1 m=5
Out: h=4 m=50
